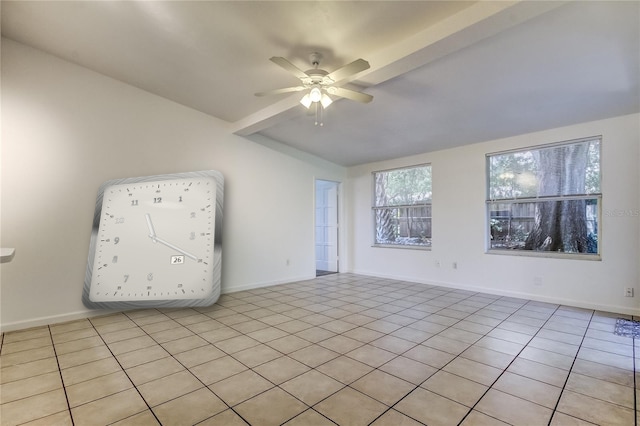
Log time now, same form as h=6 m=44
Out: h=11 m=20
